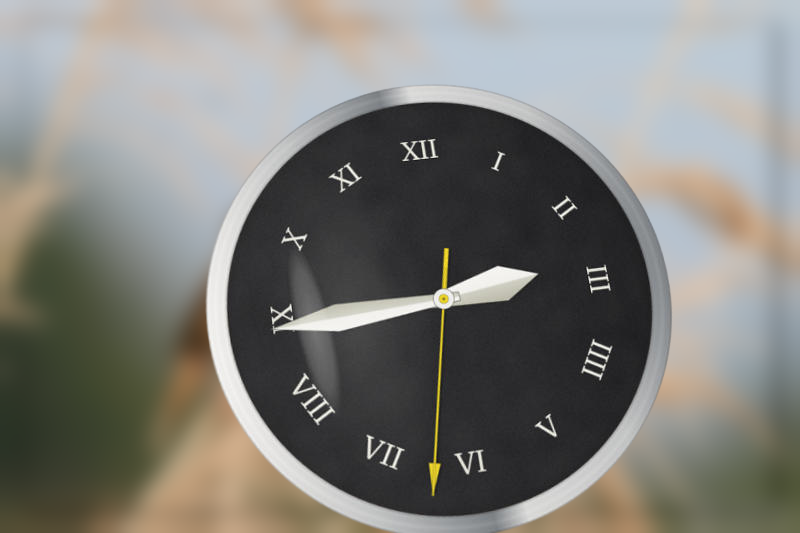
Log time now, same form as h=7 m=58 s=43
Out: h=2 m=44 s=32
